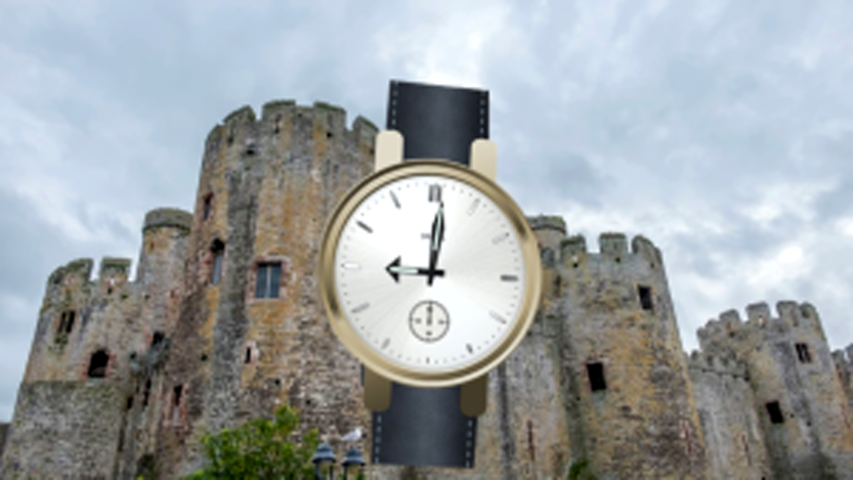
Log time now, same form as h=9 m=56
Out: h=9 m=1
